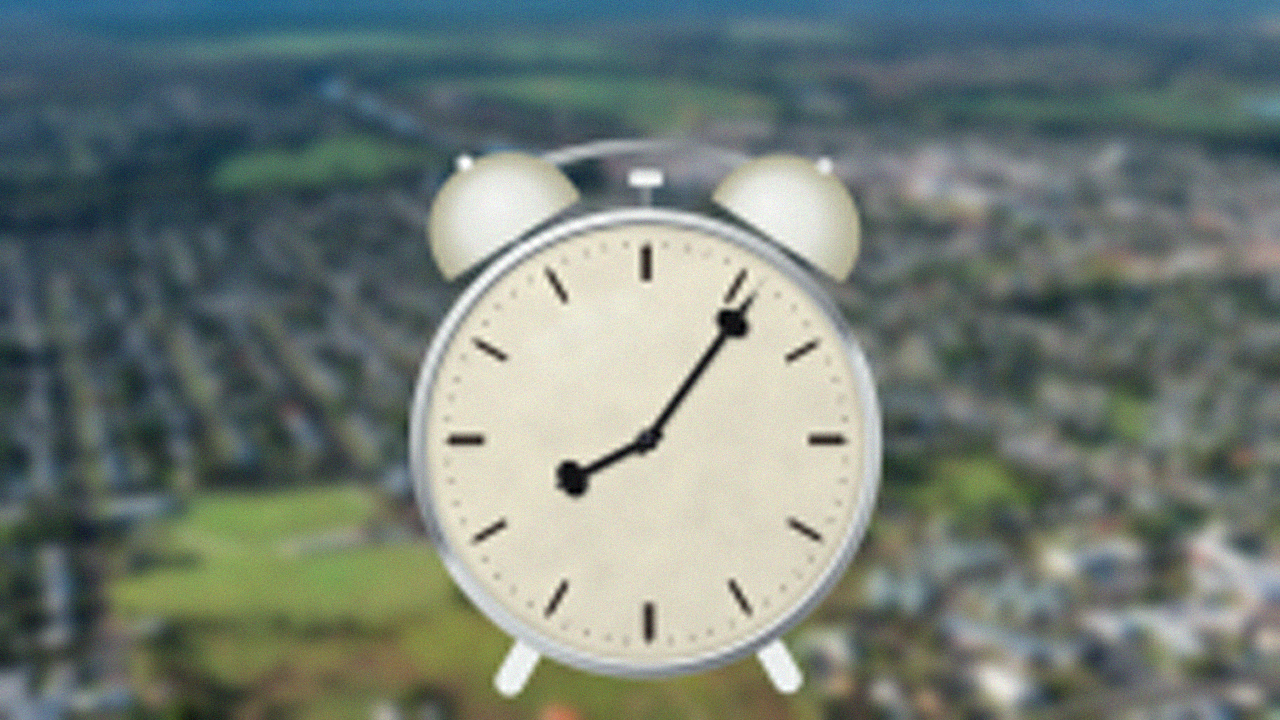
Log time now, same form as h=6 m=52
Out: h=8 m=6
